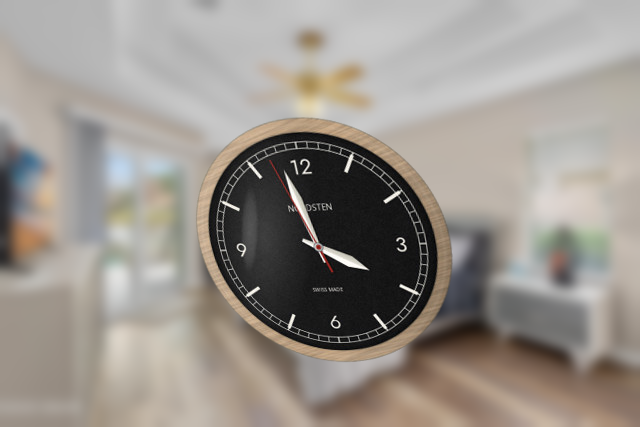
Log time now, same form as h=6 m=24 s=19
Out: h=3 m=57 s=57
